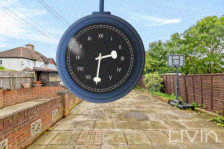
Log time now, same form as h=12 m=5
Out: h=2 m=31
